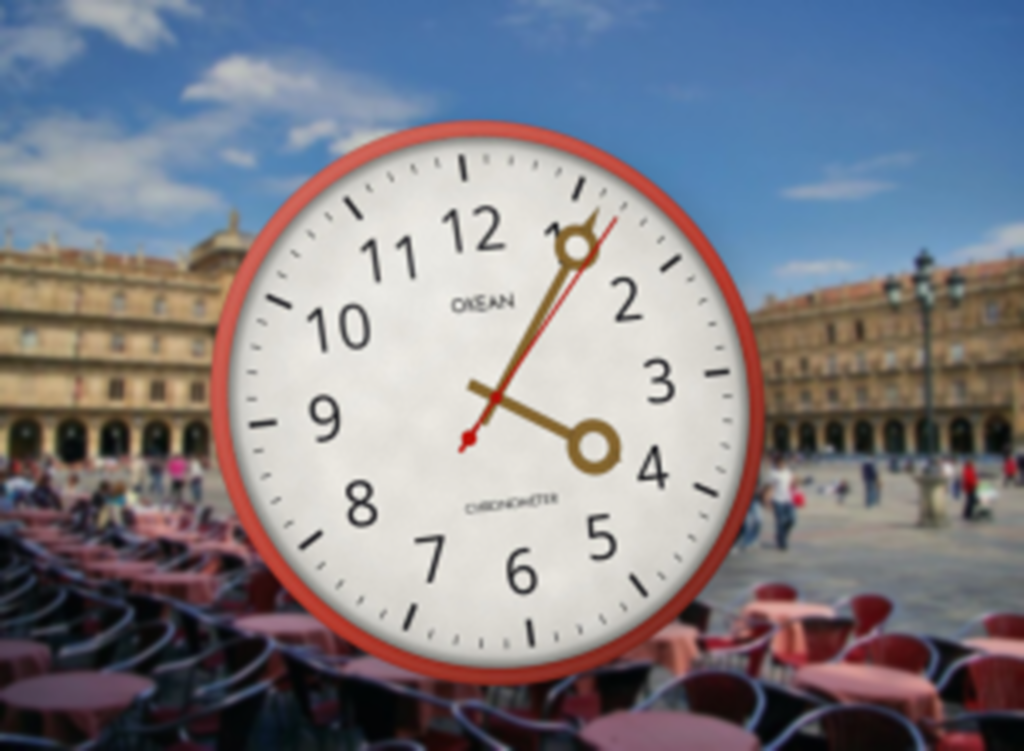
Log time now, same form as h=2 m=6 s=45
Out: h=4 m=6 s=7
